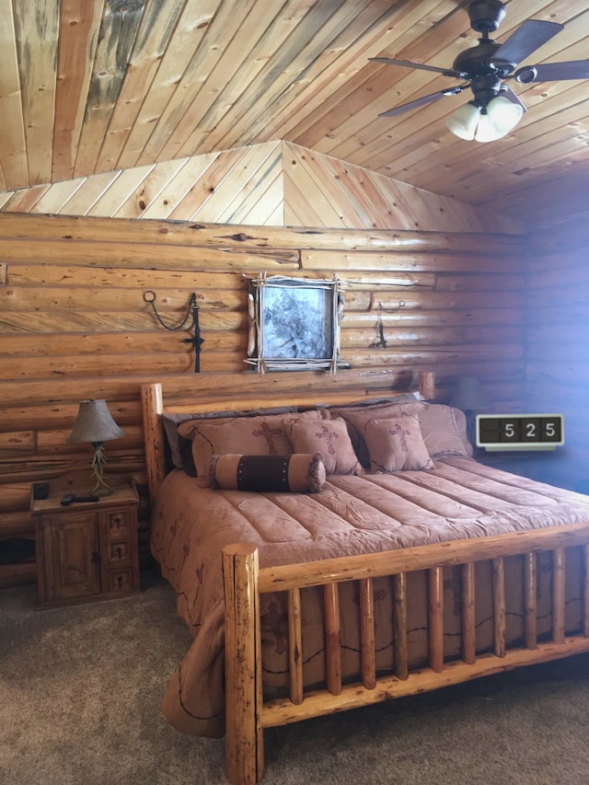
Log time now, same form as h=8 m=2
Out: h=5 m=25
